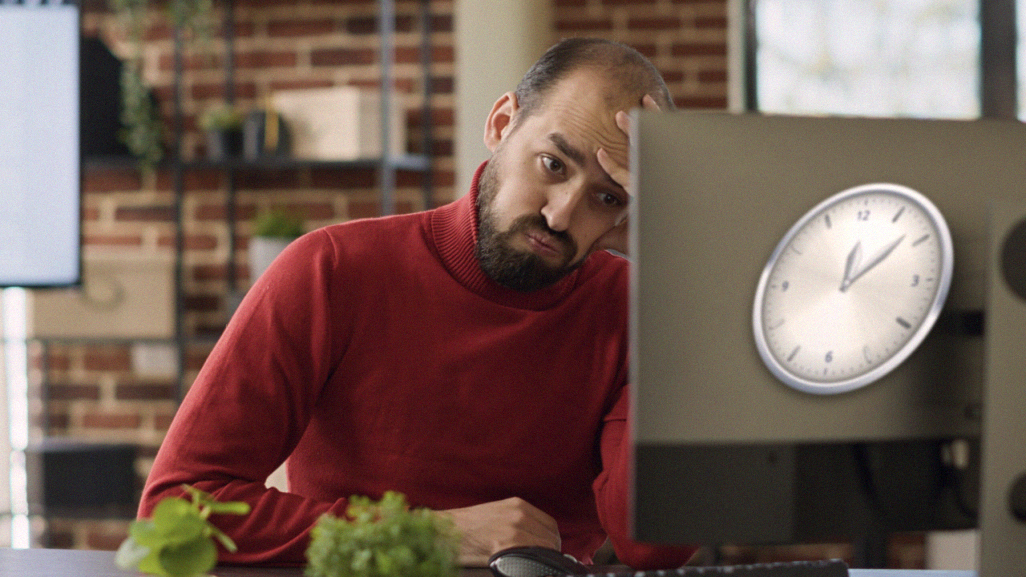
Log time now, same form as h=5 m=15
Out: h=12 m=8
